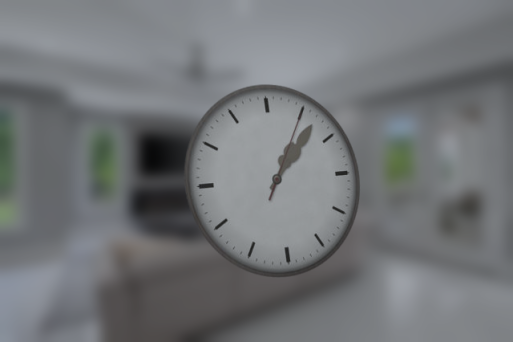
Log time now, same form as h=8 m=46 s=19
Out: h=1 m=7 s=5
